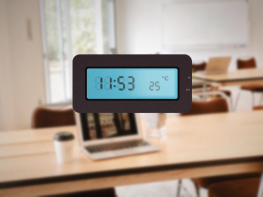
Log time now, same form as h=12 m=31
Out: h=11 m=53
